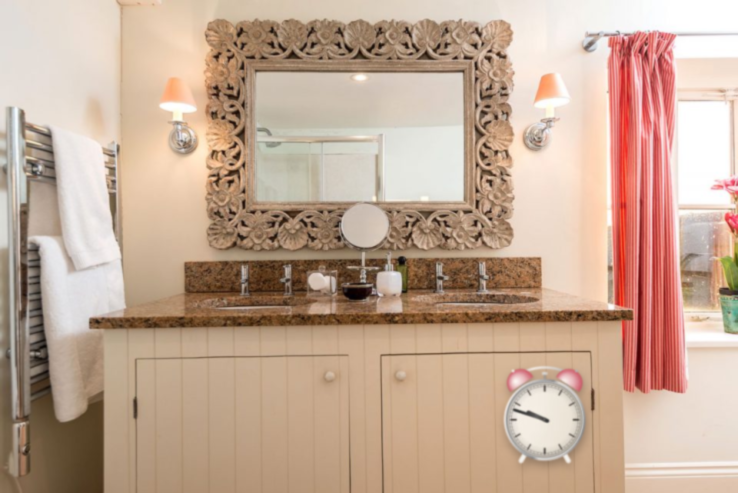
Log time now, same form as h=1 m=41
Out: h=9 m=48
